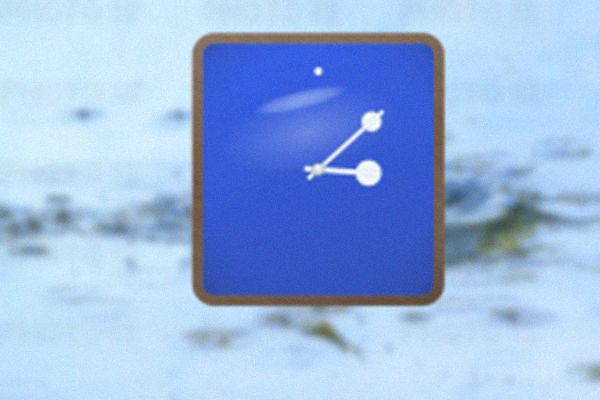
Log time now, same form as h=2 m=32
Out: h=3 m=8
